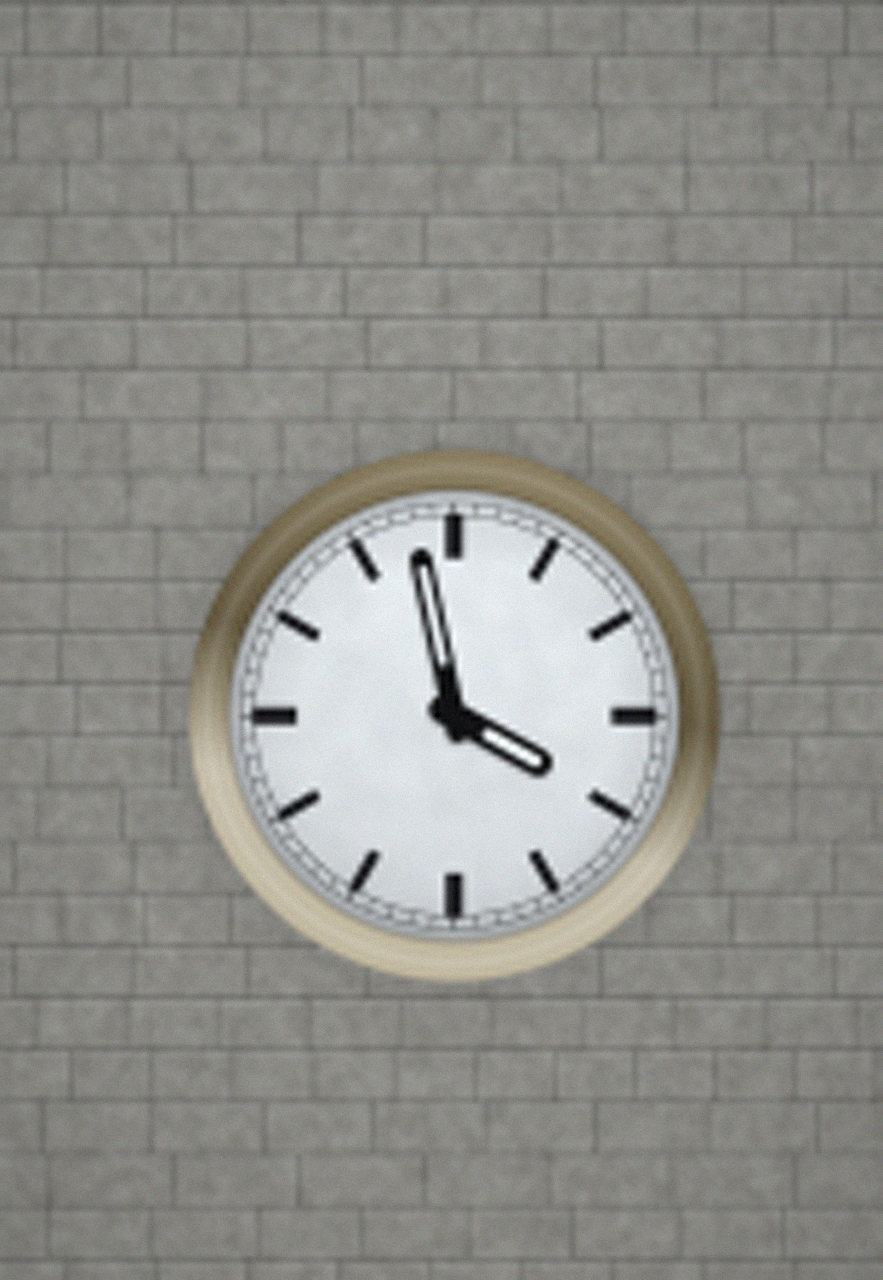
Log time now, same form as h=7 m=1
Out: h=3 m=58
